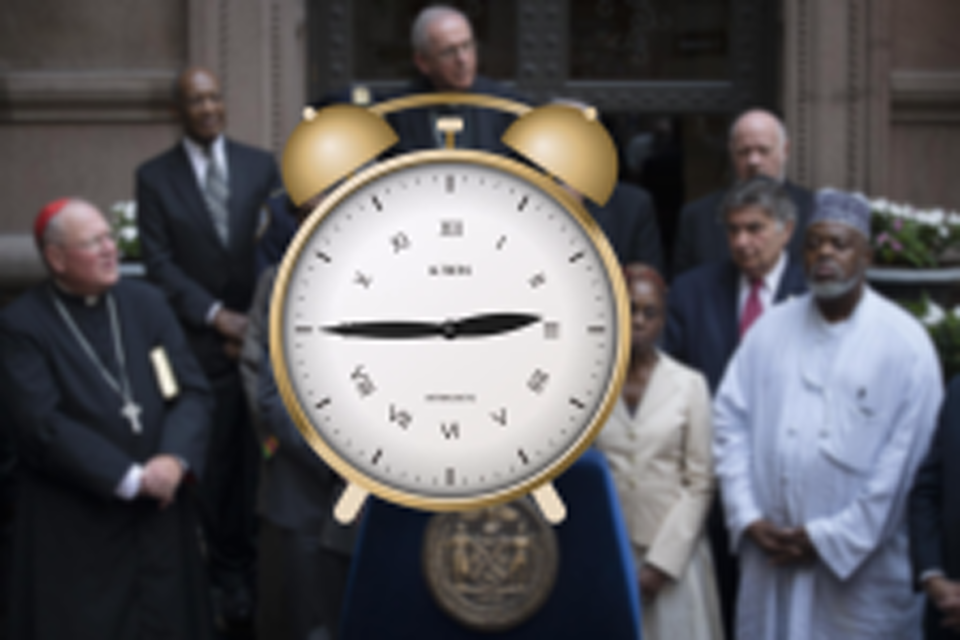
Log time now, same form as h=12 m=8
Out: h=2 m=45
